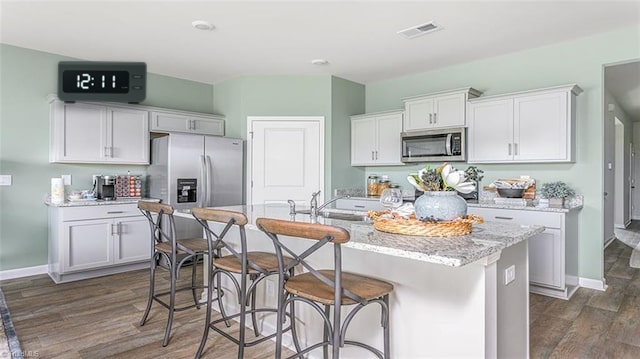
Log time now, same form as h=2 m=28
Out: h=12 m=11
